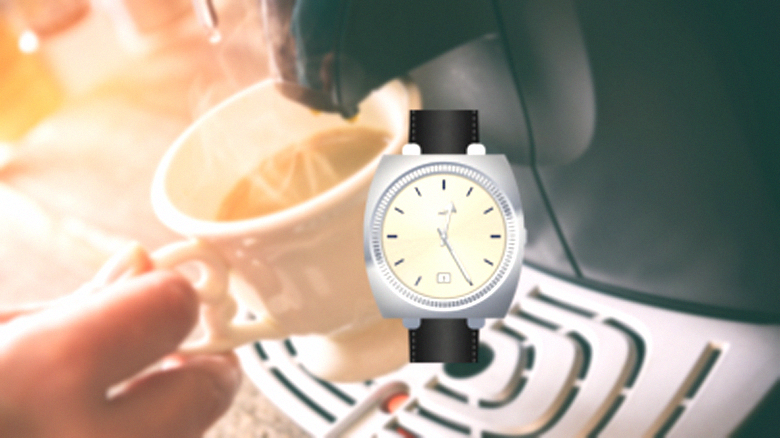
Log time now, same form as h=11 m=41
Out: h=12 m=25
